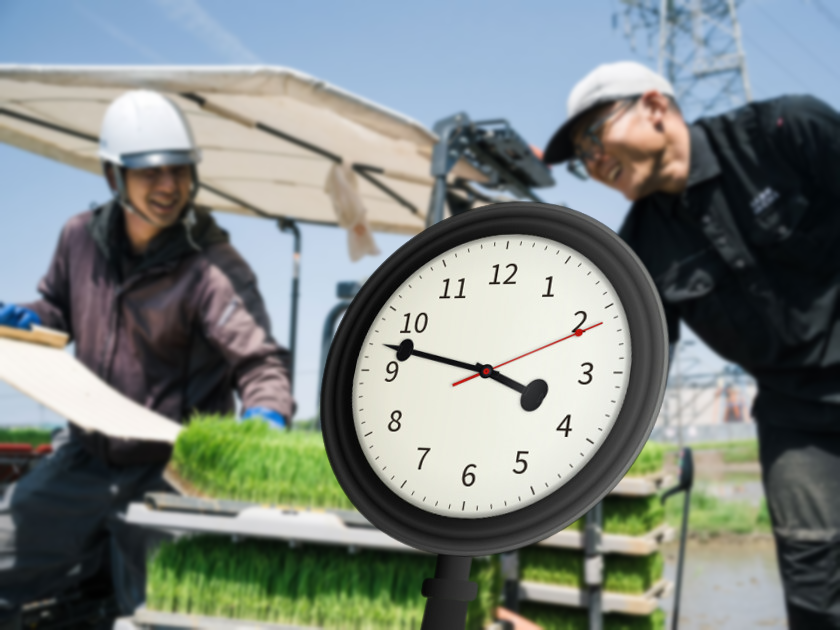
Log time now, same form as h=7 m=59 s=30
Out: h=3 m=47 s=11
